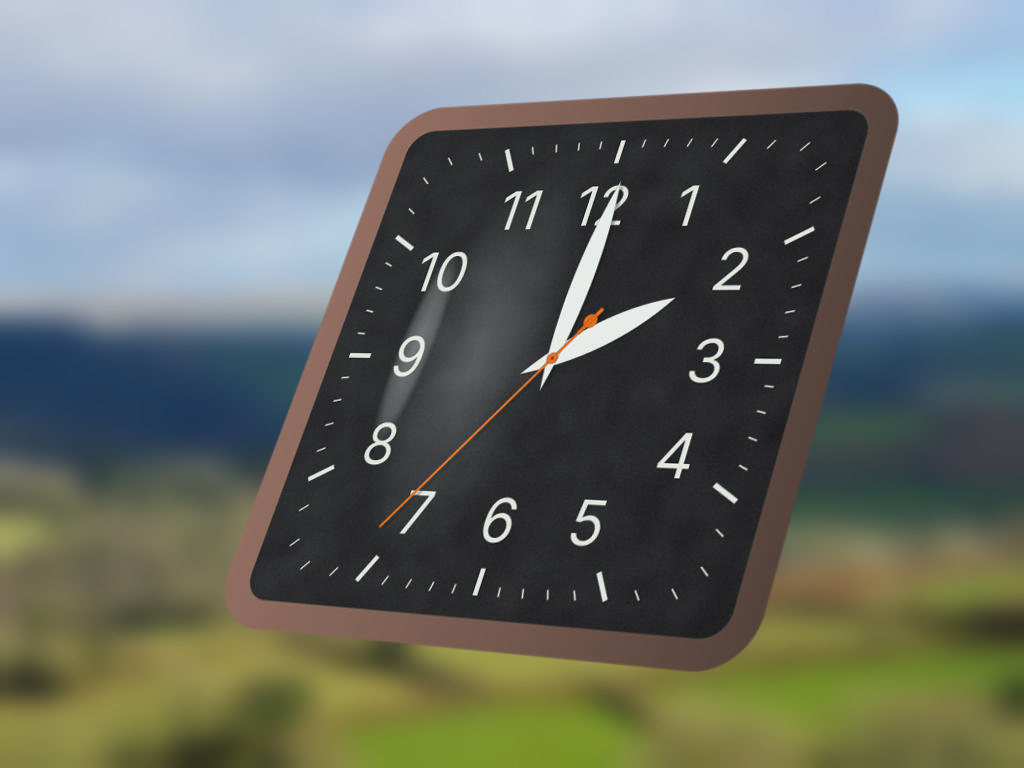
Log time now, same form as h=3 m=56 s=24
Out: h=2 m=0 s=36
